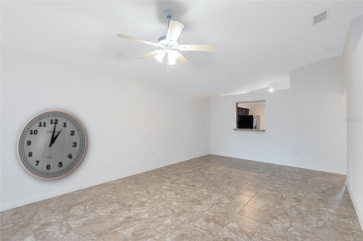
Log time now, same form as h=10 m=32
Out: h=1 m=1
